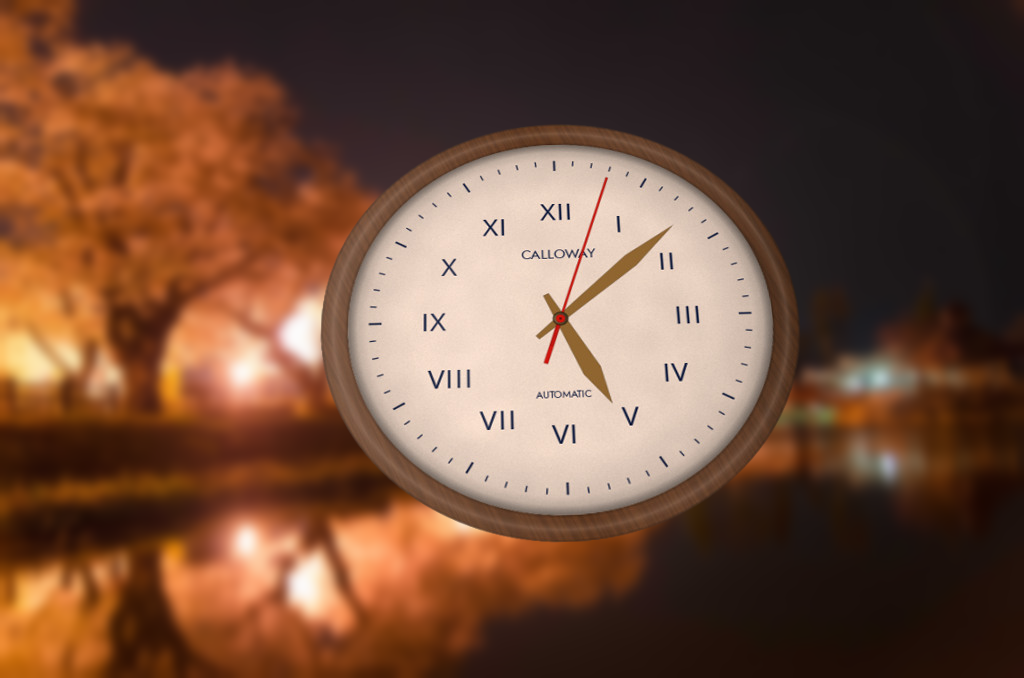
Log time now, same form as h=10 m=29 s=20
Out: h=5 m=8 s=3
